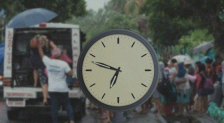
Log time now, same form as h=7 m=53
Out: h=6 m=48
